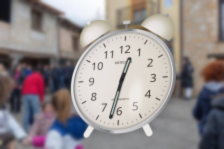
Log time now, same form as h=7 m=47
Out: h=12 m=32
